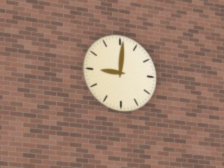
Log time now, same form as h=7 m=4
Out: h=9 m=1
